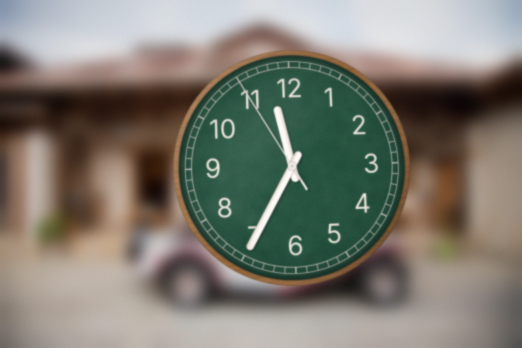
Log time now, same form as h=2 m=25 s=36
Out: h=11 m=34 s=55
